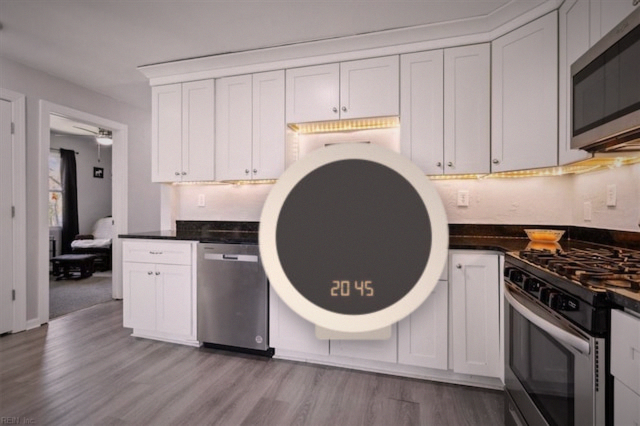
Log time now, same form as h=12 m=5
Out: h=20 m=45
